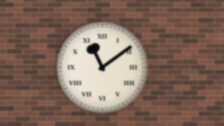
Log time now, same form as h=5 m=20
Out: h=11 m=9
